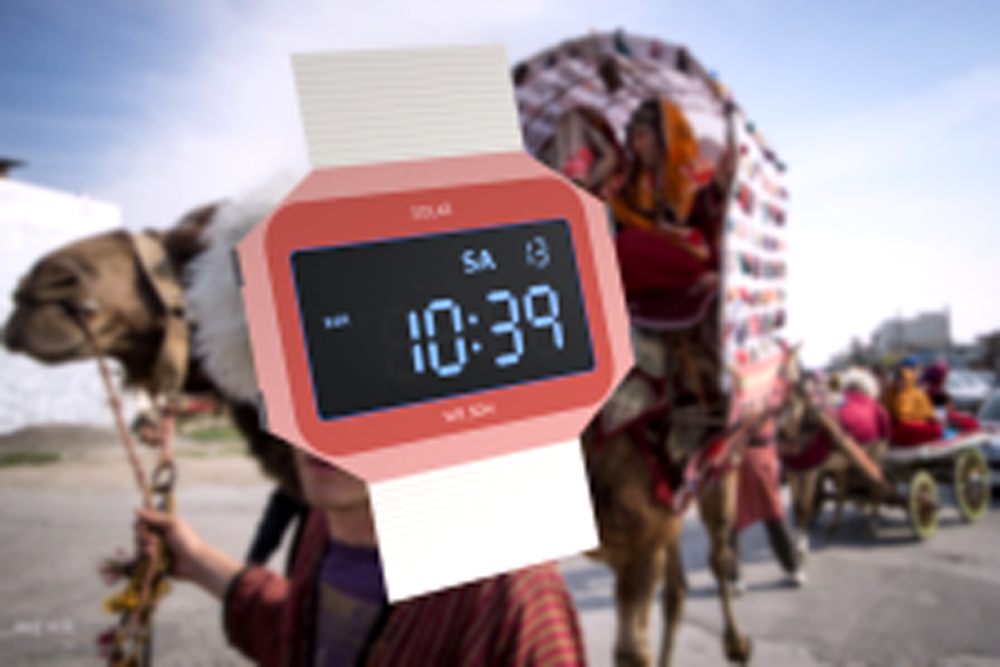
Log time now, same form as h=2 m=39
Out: h=10 m=39
